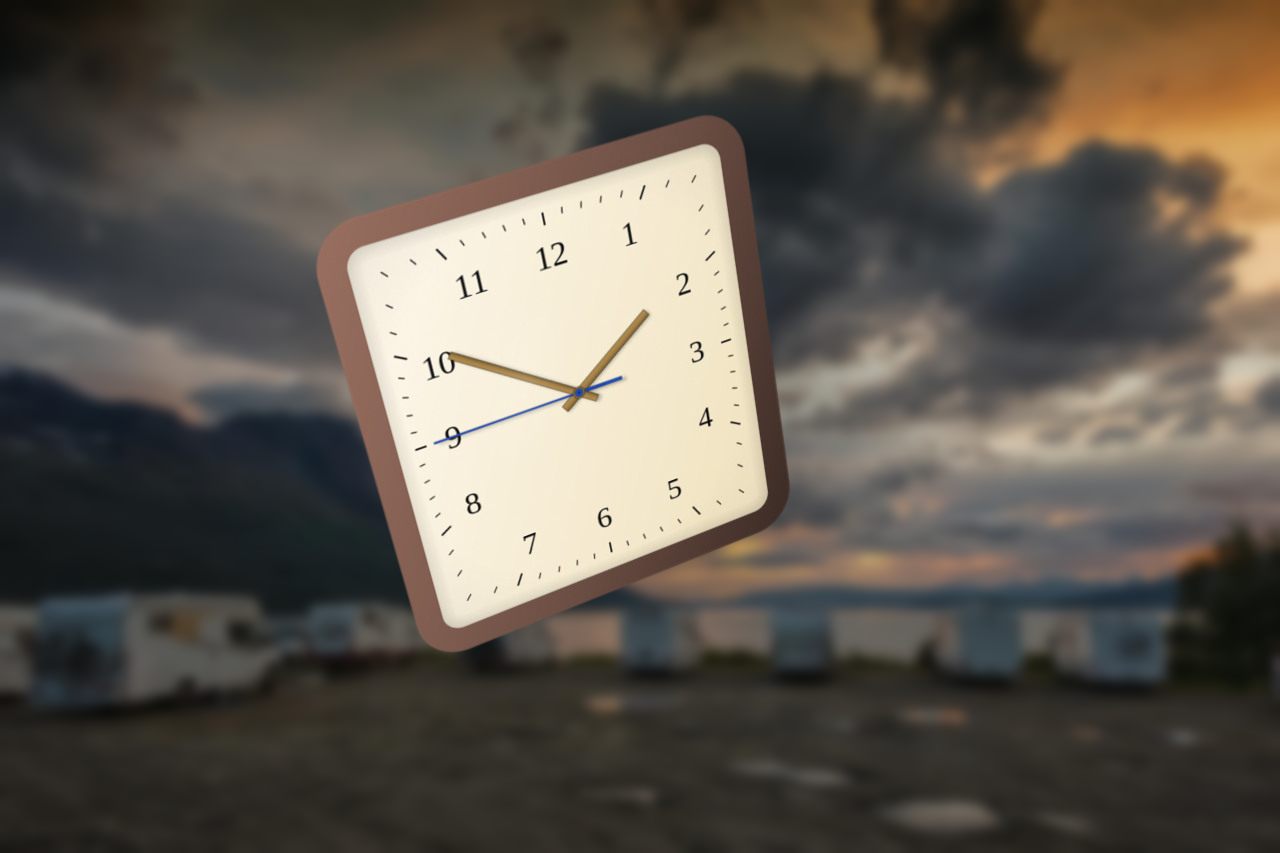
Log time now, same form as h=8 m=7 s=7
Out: h=1 m=50 s=45
